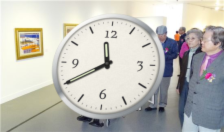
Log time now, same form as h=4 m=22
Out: h=11 m=40
